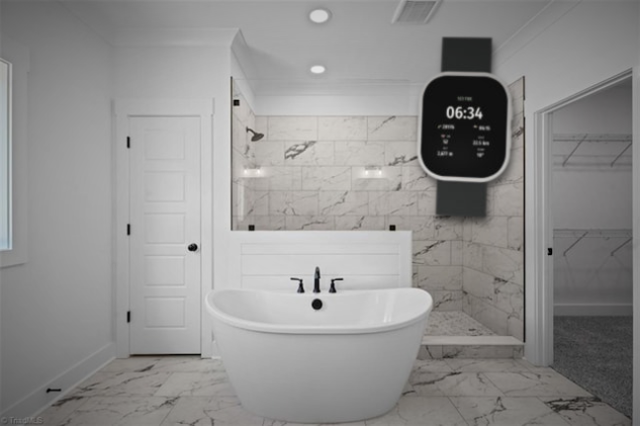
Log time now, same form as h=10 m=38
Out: h=6 m=34
